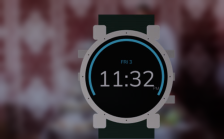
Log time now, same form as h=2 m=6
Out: h=11 m=32
